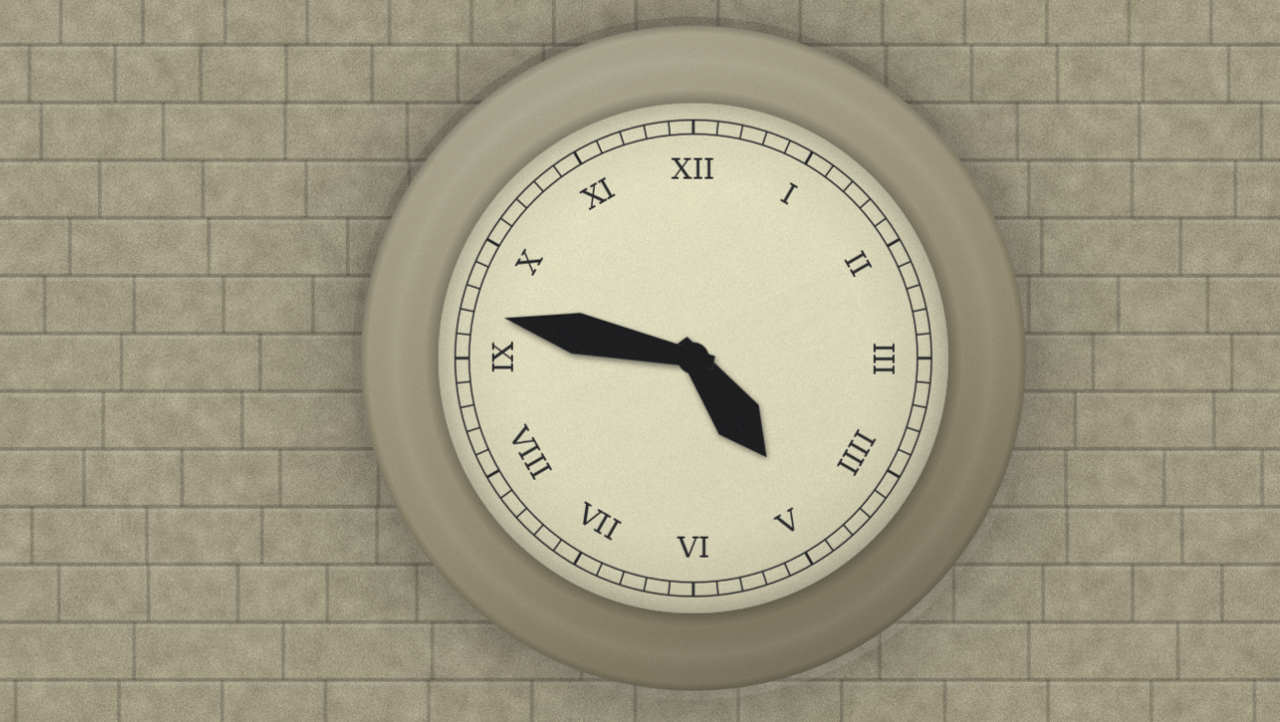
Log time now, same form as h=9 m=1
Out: h=4 m=47
